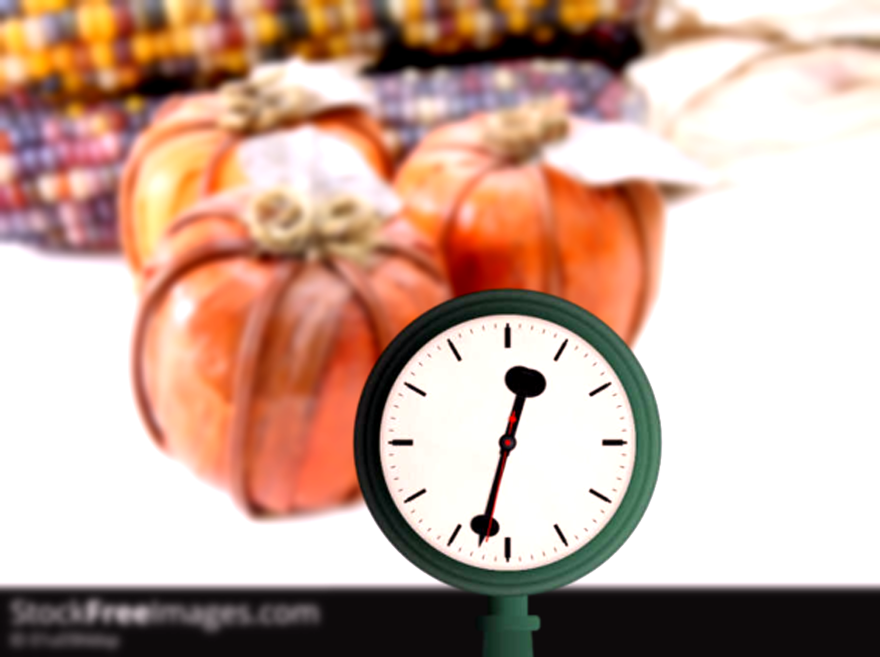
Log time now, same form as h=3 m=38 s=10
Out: h=12 m=32 s=32
